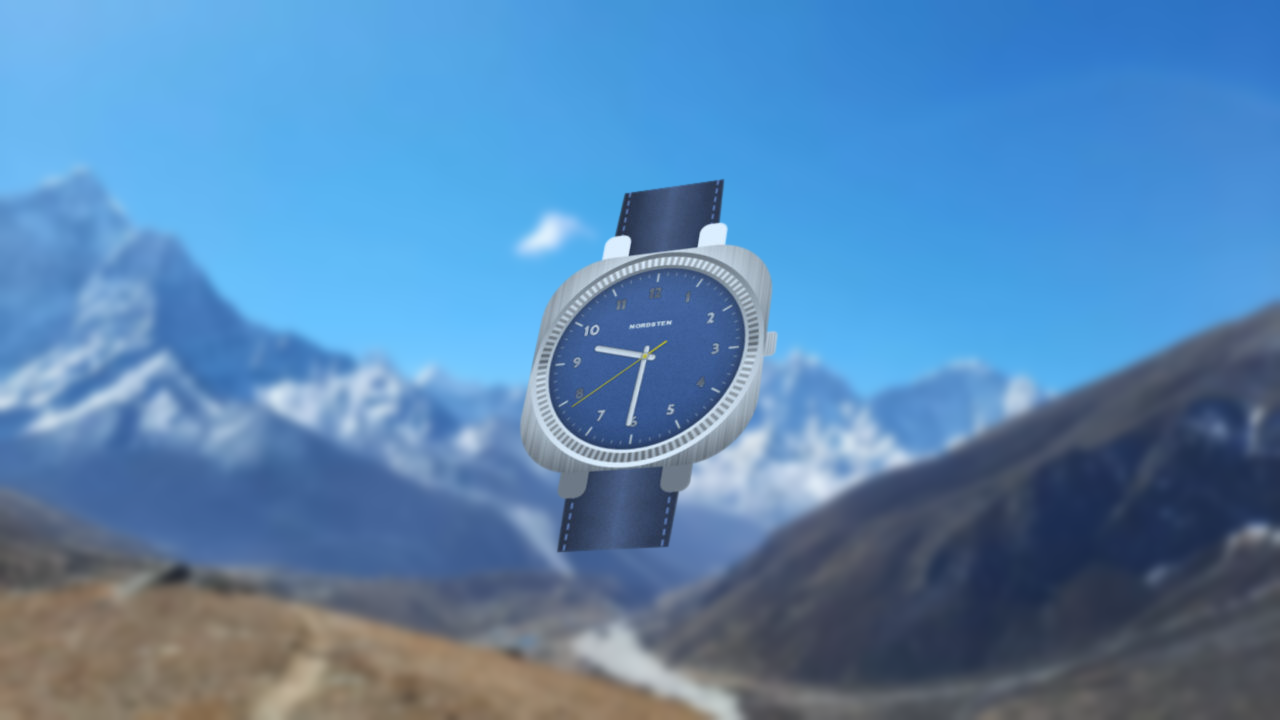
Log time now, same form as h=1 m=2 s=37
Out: h=9 m=30 s=39
